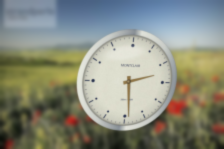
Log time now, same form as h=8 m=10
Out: h=2 m=29
